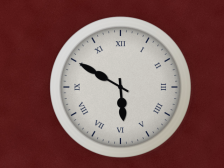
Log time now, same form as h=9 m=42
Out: h=5 m=50
